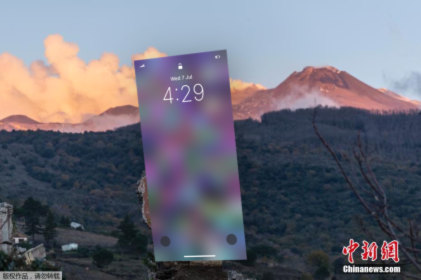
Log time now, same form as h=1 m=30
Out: h=4 m=29
